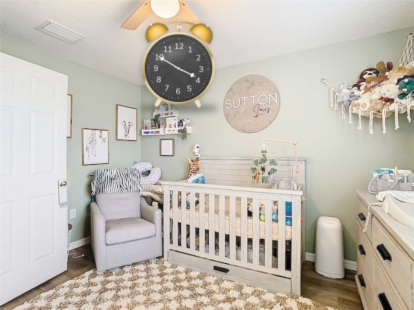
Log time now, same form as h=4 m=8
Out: h=3 m=50
